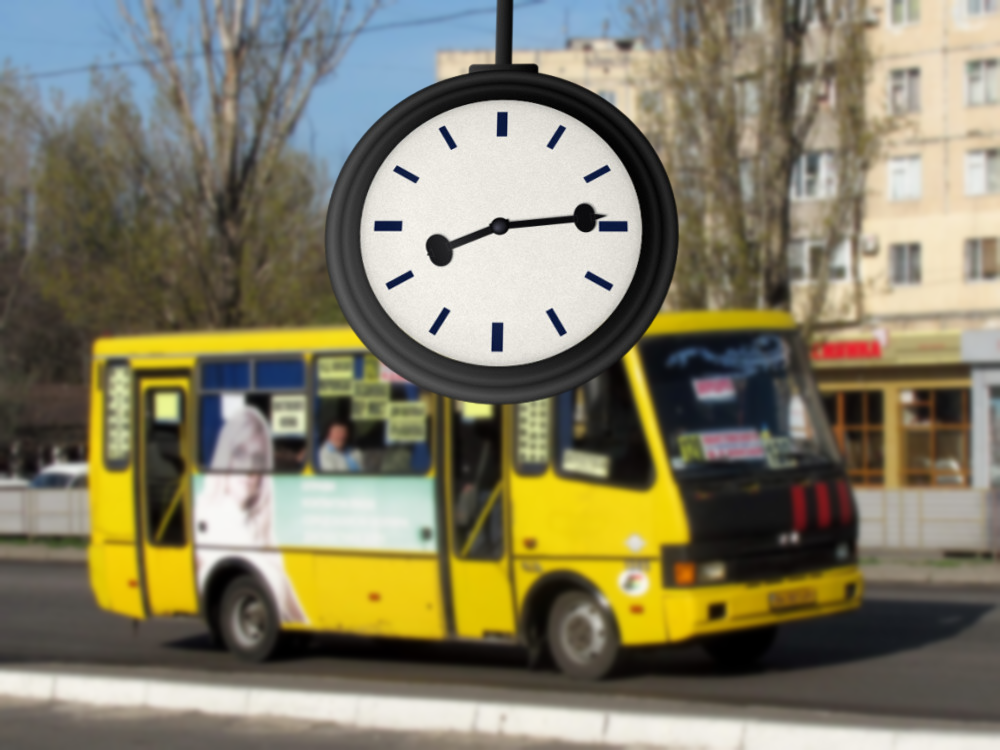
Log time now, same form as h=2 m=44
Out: h=8 m=14
